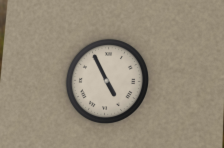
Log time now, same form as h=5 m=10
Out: h=4 m=55
